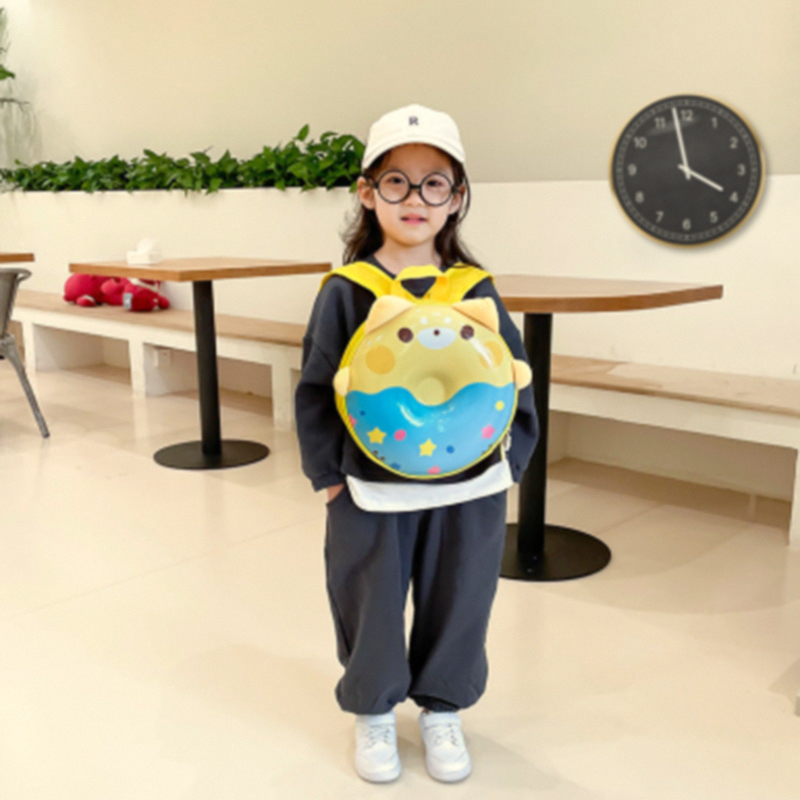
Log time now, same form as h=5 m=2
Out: h=3 m=58
